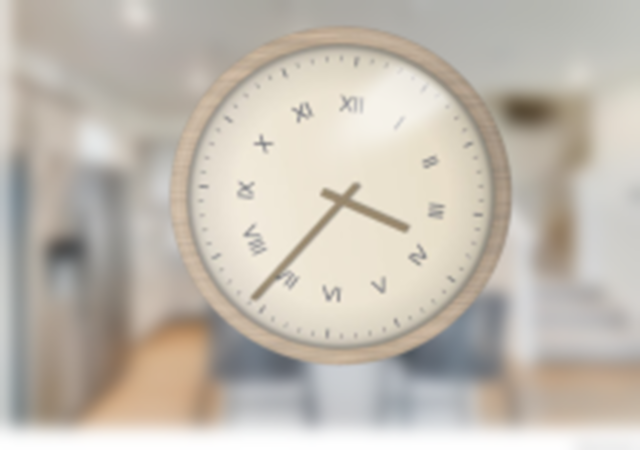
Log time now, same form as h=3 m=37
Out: h=3 m=36
